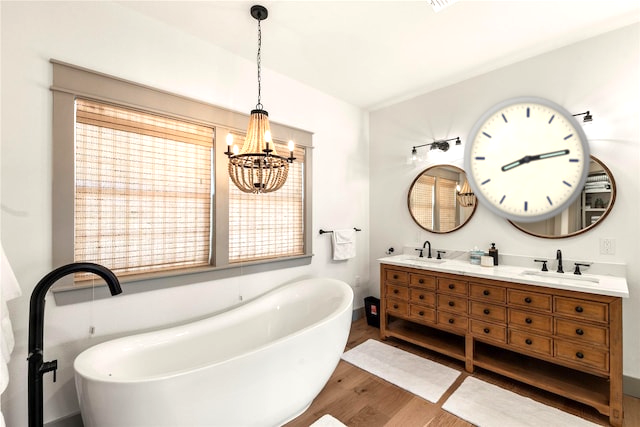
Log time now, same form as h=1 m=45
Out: h=8 m=13
